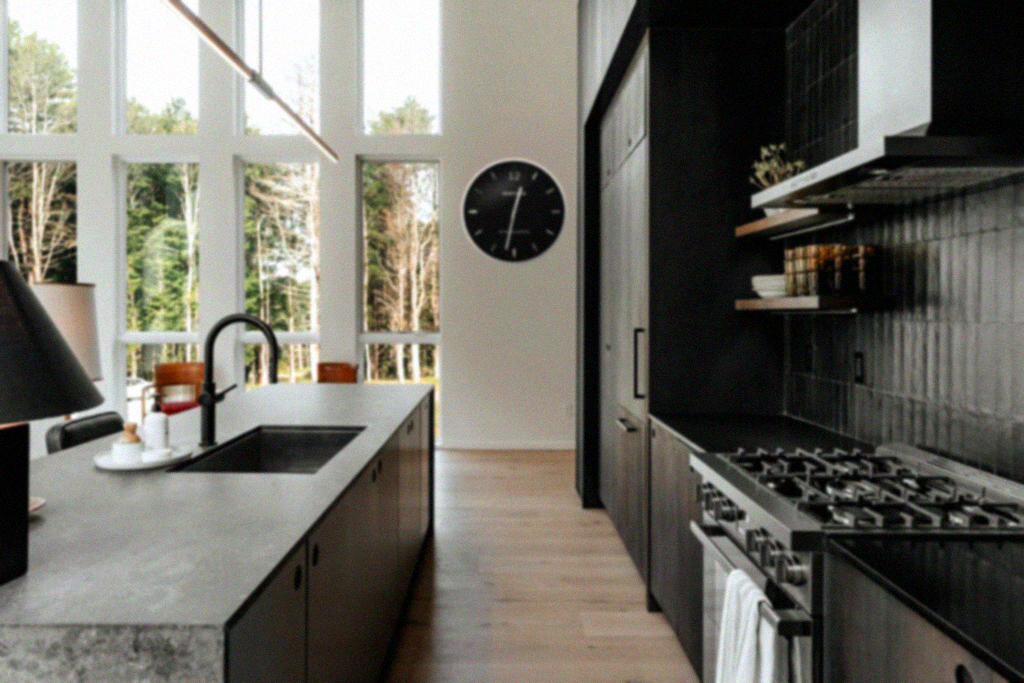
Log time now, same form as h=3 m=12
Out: h=12 m=32
